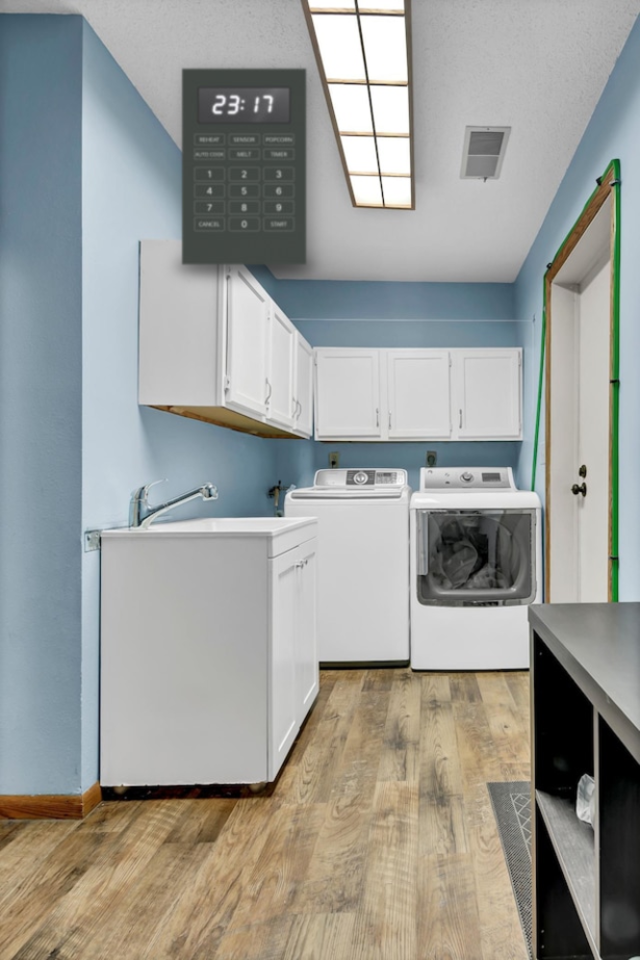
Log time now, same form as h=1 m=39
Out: h=23 m=17
